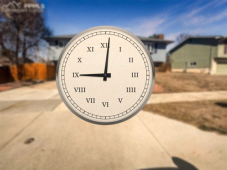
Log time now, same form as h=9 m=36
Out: h=9 m=1
